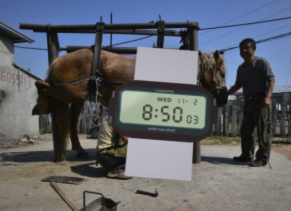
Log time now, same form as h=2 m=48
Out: h=8 m=50
